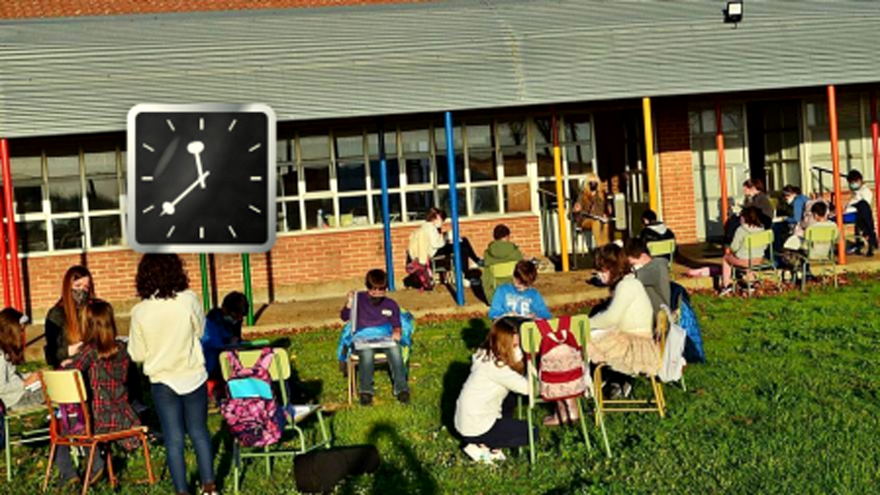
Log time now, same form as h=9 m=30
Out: h=11 m=38
